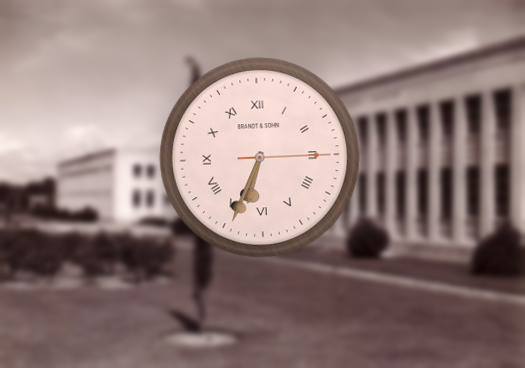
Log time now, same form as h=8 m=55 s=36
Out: h=6 m=34 s=15
